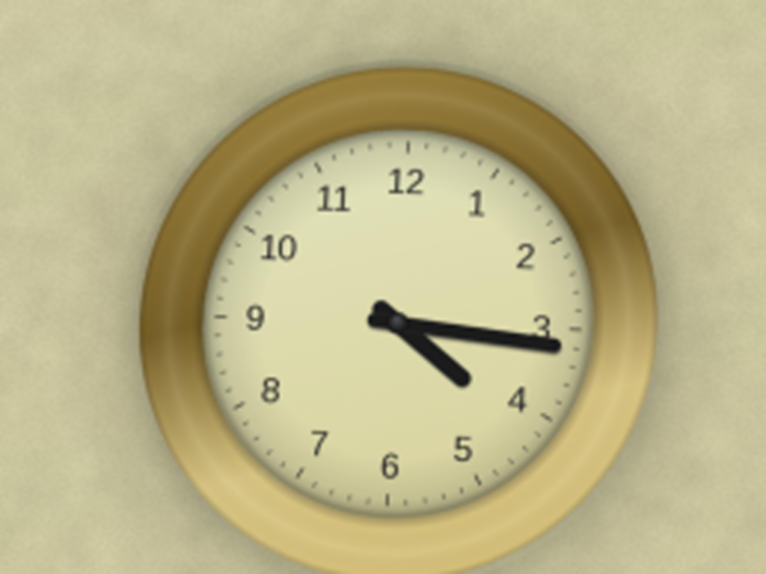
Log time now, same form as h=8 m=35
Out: h=4 m=16
